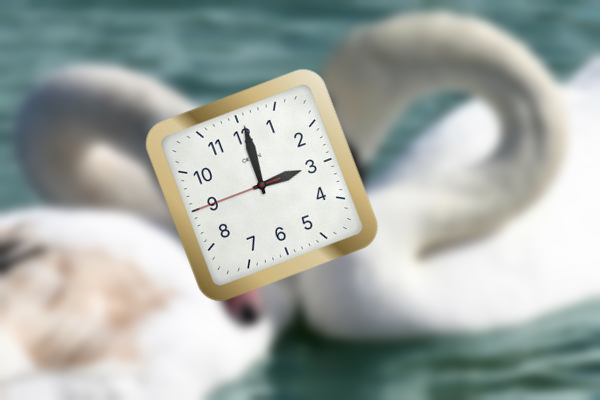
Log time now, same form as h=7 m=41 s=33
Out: h=3 m=0 s=45
